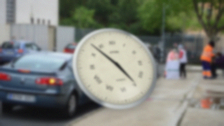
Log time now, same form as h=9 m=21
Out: h=4 m=53
